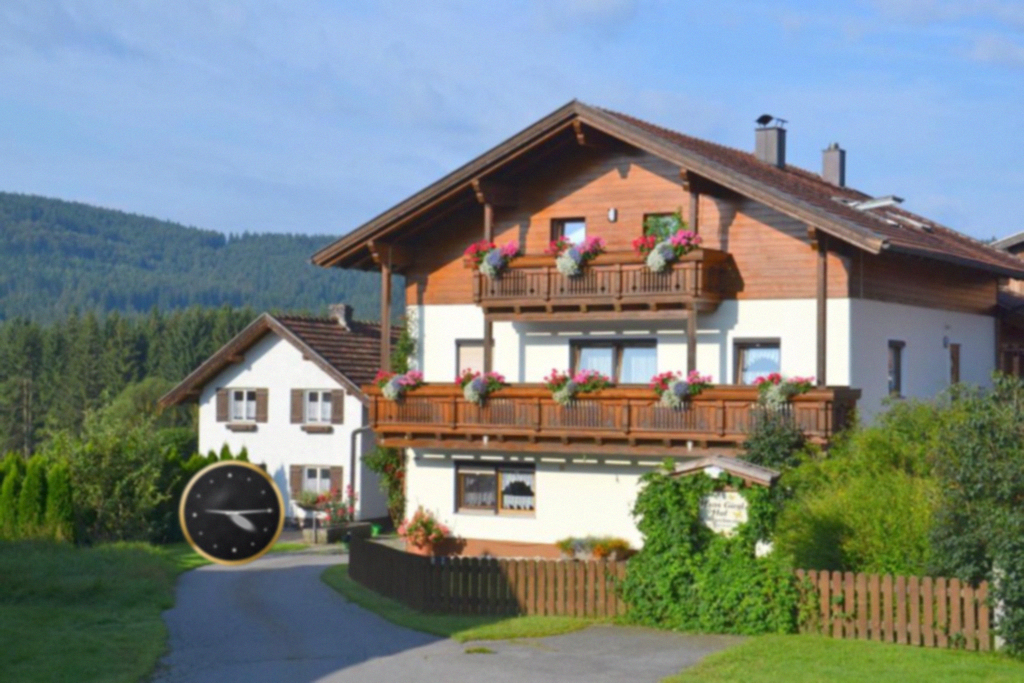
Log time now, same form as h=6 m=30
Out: h=9 m=15
